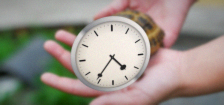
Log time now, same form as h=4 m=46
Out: h=4 m=36
